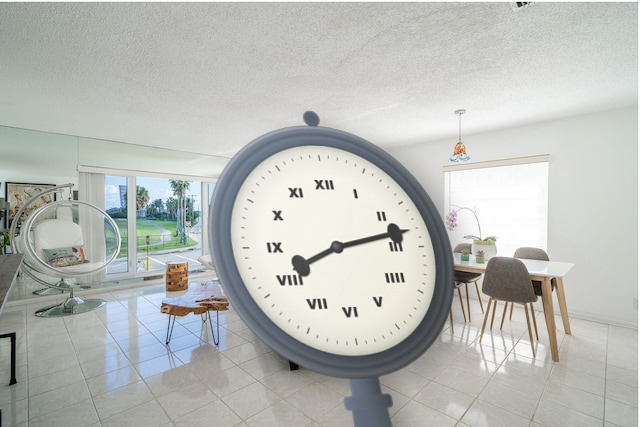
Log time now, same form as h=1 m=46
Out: h=8 m=13
